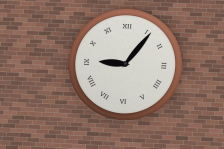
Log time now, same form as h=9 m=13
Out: h=9 m=6
